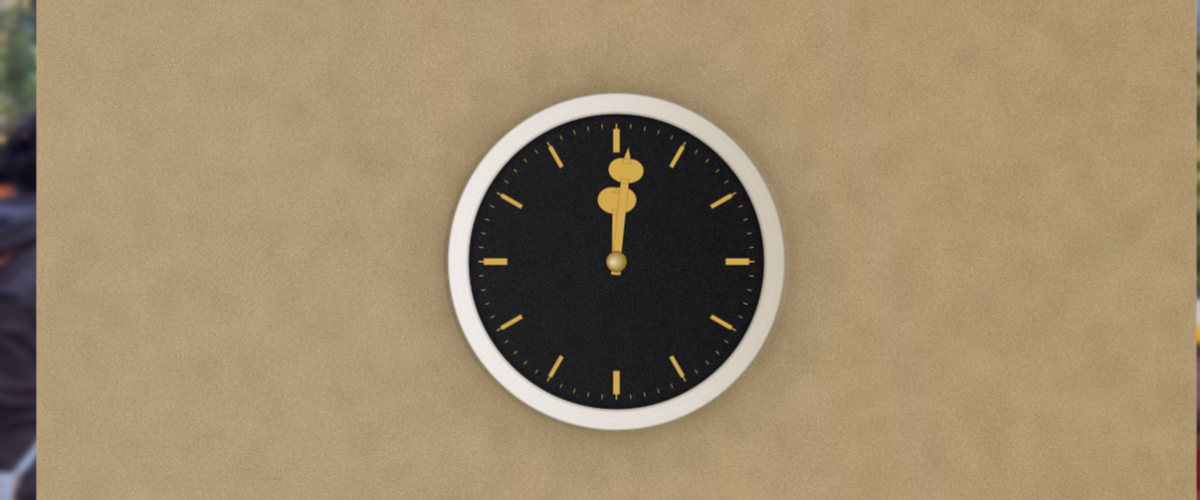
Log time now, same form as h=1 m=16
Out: h=12 m=1
